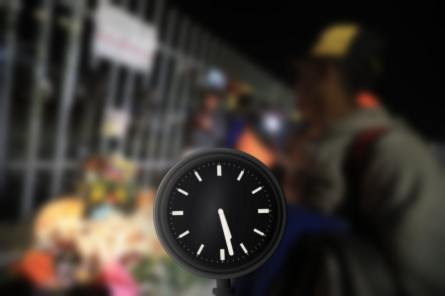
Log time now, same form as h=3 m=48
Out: h=5 m=28
